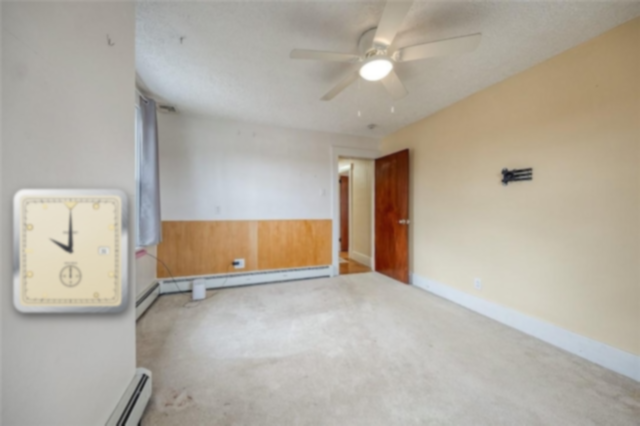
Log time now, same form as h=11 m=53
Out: h=10 m=0
